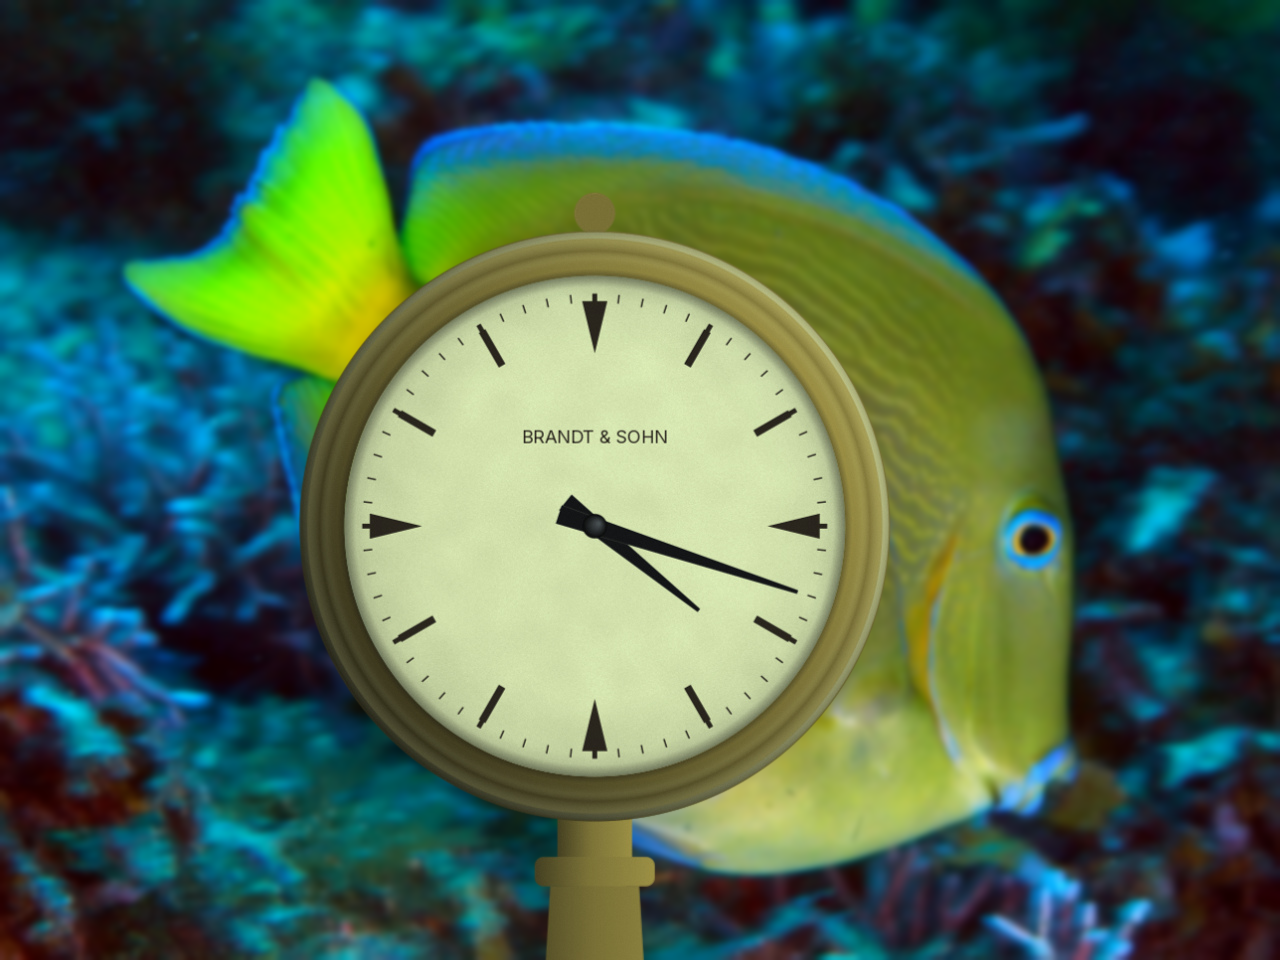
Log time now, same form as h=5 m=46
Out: h=4 m=18
